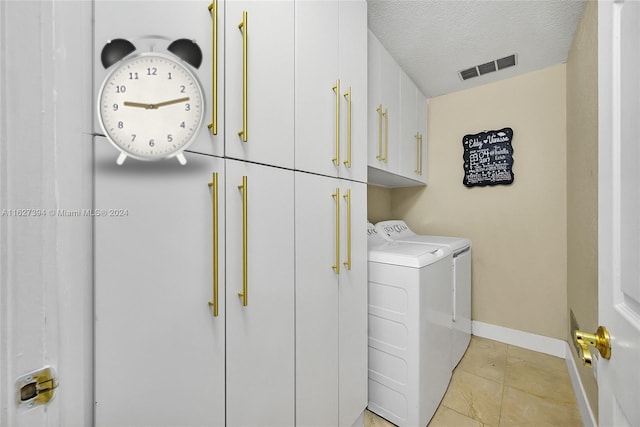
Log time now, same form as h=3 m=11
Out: h=9 m=13
